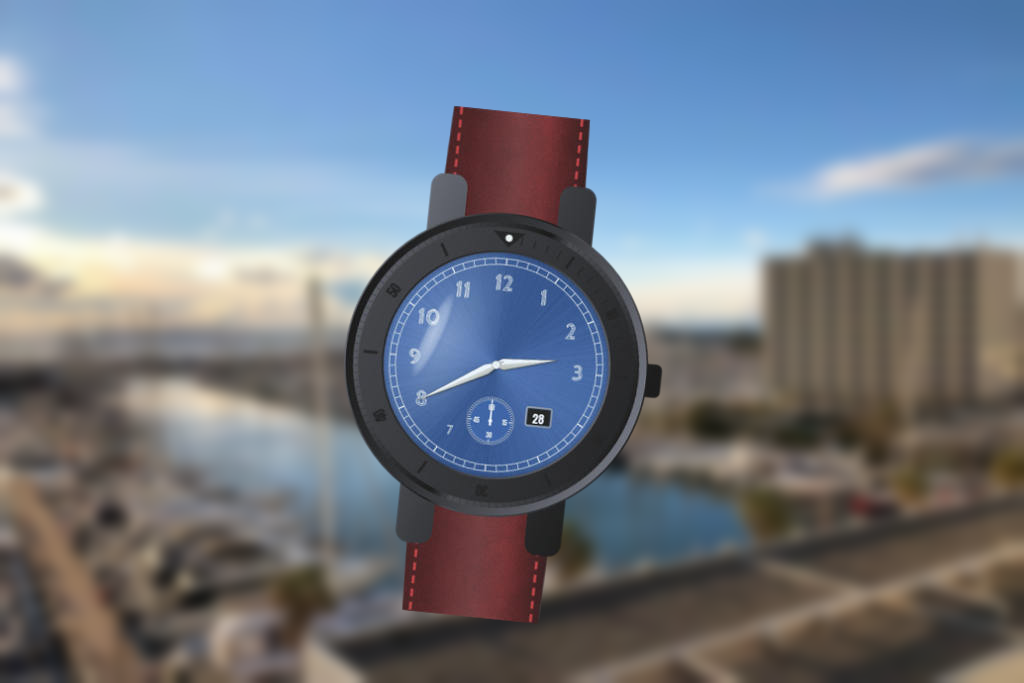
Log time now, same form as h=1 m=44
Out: h=2 m=40
